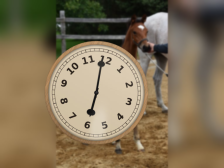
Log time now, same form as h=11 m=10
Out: h=5 m=59
